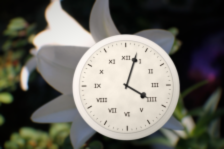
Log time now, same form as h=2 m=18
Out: h=4 m=3
